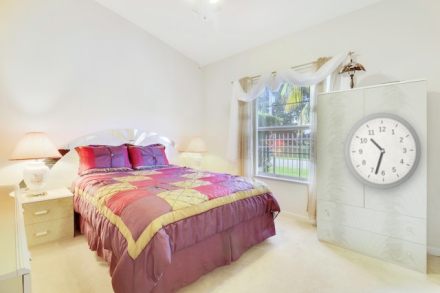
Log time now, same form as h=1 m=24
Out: h=10 m=33
